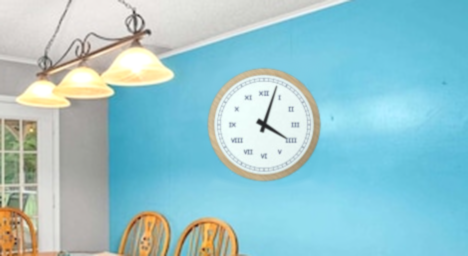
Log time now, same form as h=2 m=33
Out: h=4 m=3
